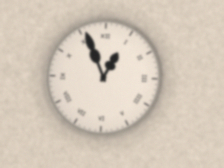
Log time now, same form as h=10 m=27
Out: h=12 m=56
